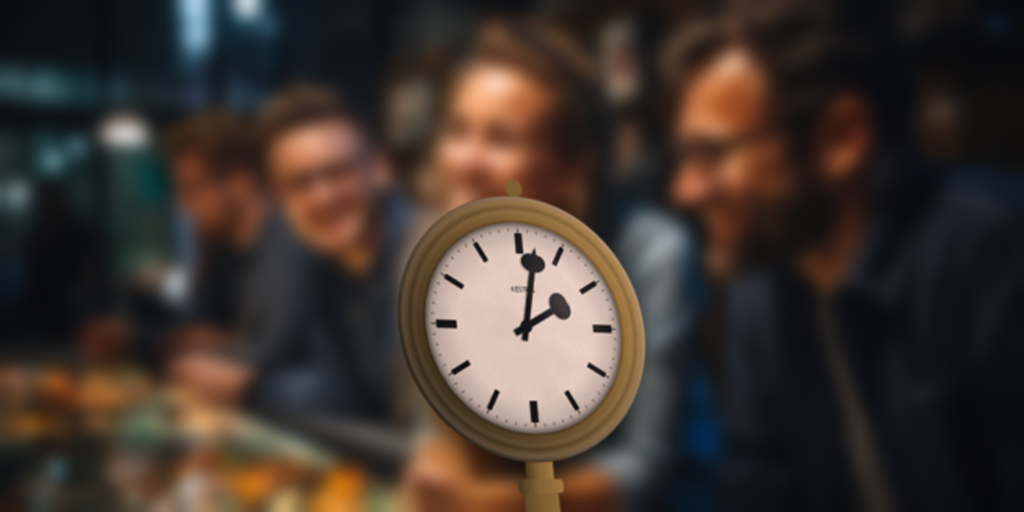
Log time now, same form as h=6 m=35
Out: h=2 m=2
